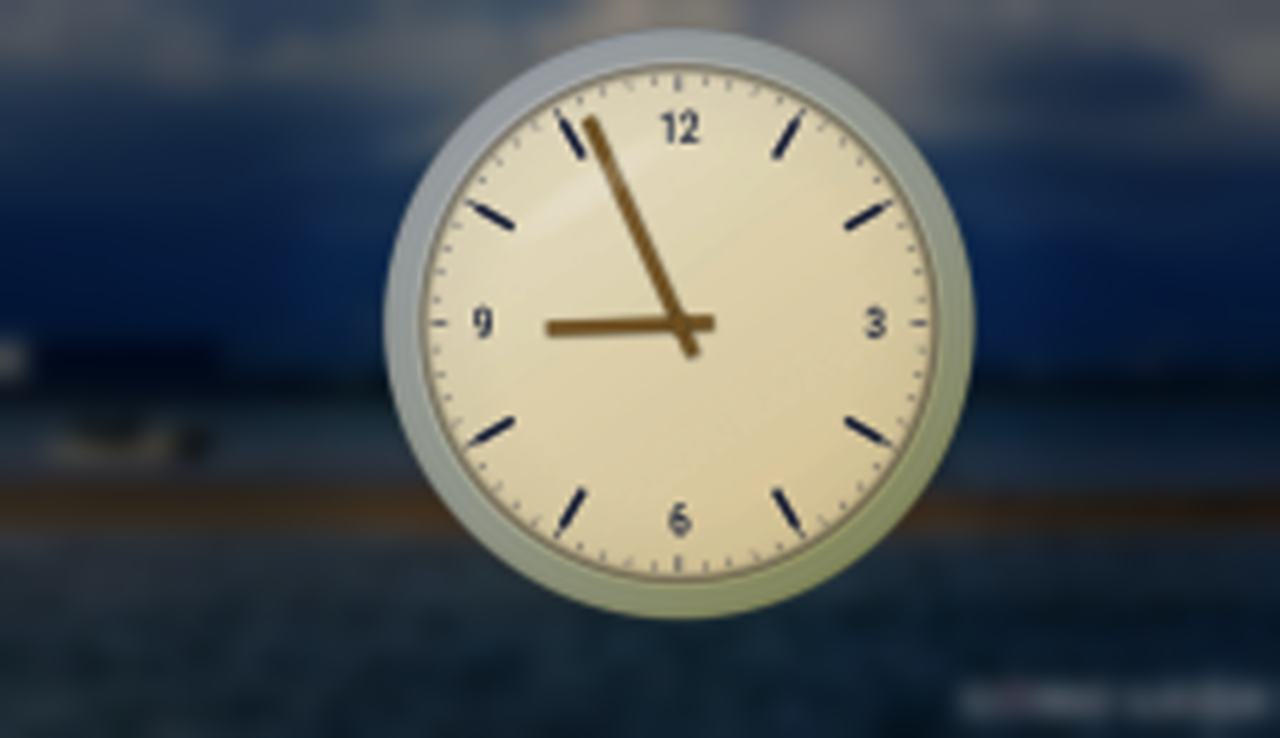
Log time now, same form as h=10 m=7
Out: h=8 m=56
